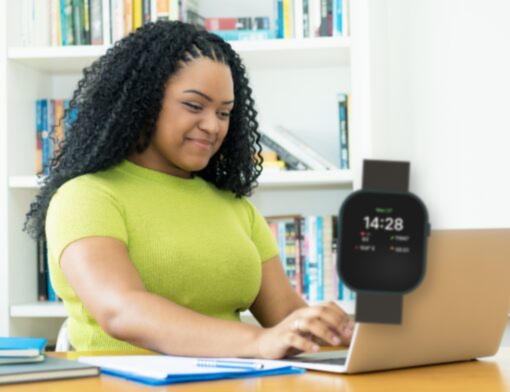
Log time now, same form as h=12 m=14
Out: h=14 m=28
